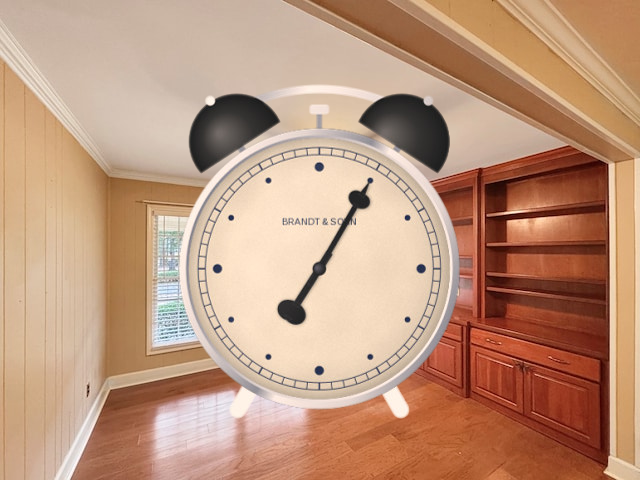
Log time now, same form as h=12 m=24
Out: h=7 m=5
